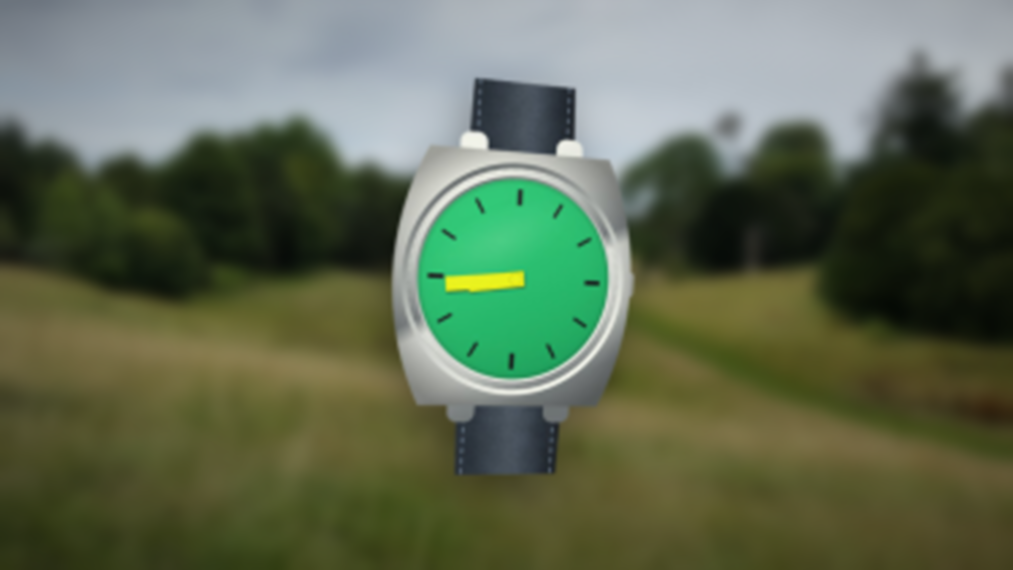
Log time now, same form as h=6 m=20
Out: h=8 m=44
